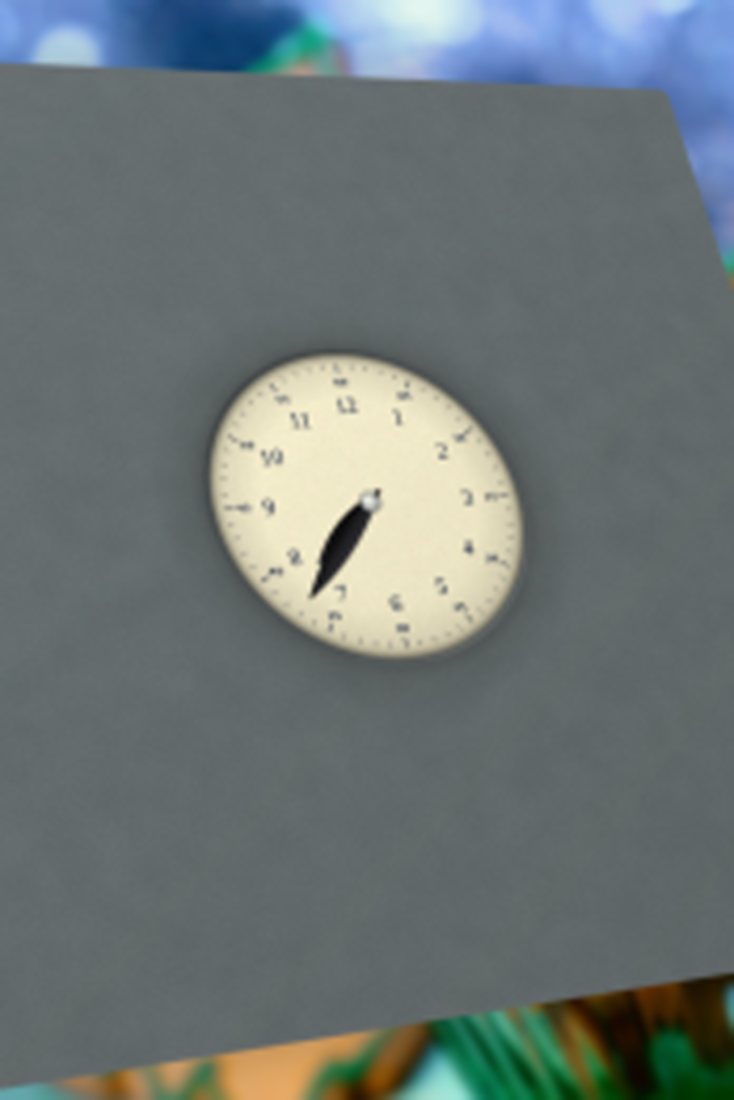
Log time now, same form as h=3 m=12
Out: h=7 m=37
